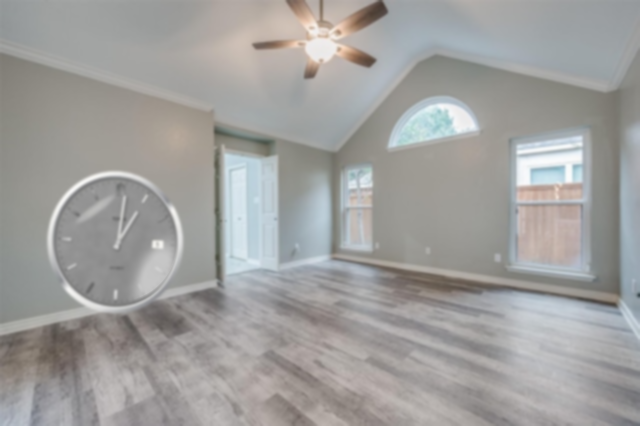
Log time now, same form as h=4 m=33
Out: h=1 m=1
